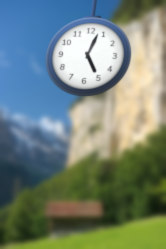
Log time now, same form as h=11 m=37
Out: h=5 m=3
